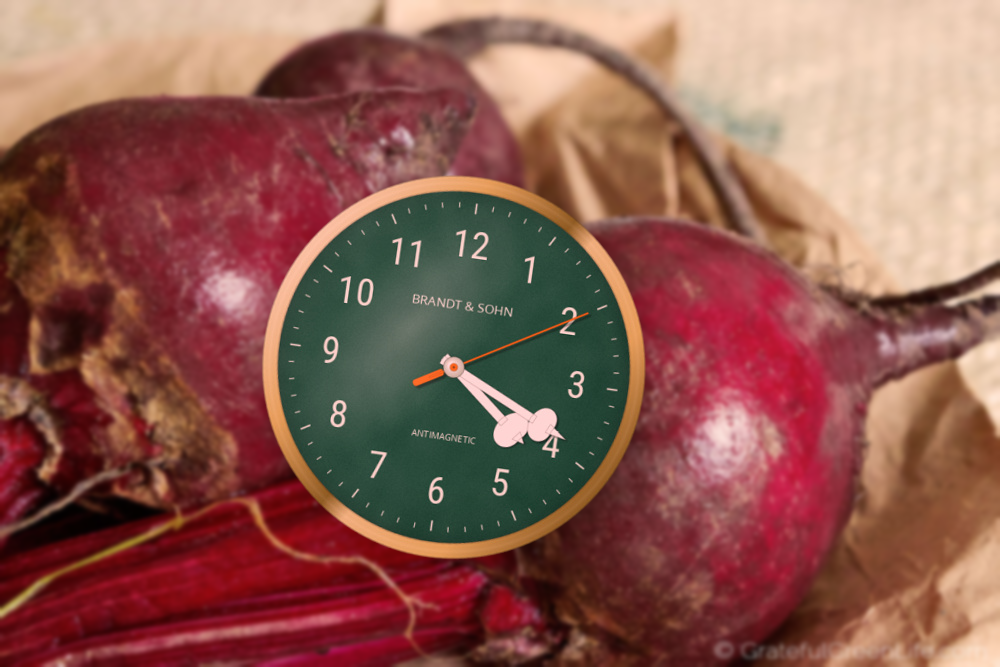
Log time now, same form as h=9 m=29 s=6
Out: h=4 m=19 s=10
